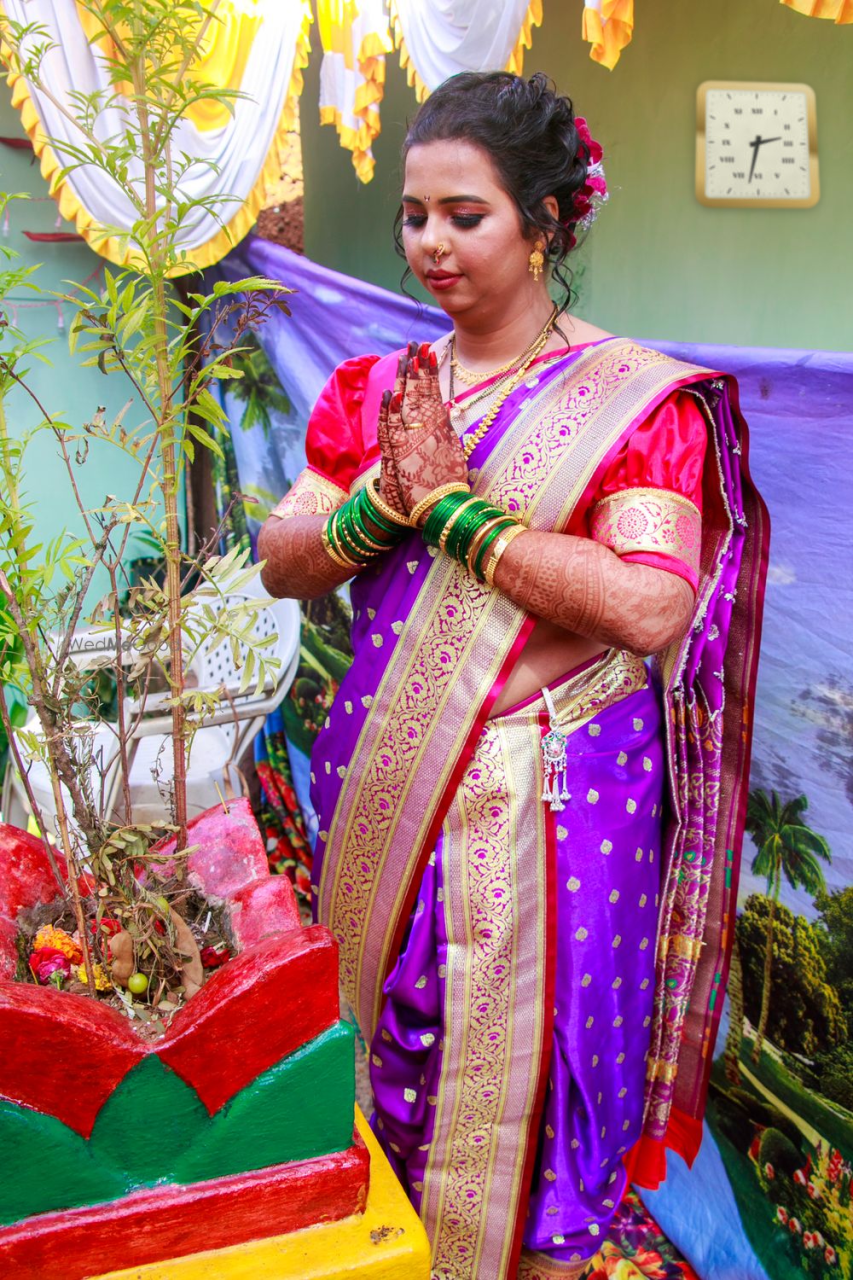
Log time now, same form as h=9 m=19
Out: h=2 m=32
